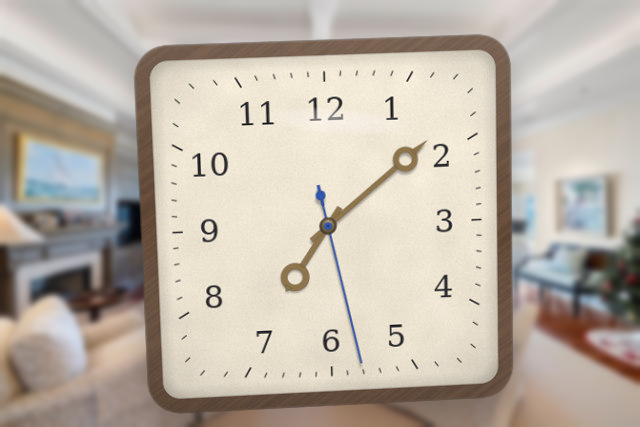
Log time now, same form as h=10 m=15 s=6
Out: h=7 m=8 s=28
